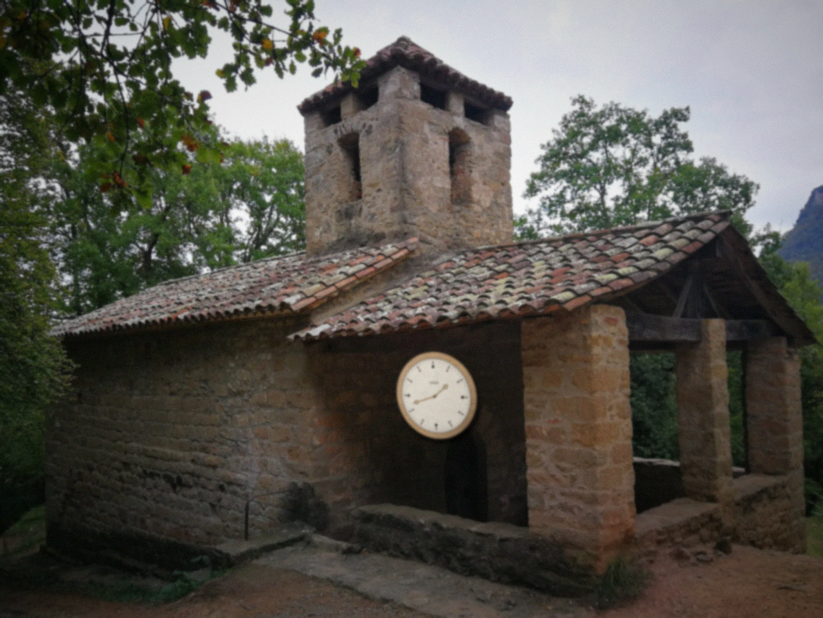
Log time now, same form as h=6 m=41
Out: h=1 m=42
